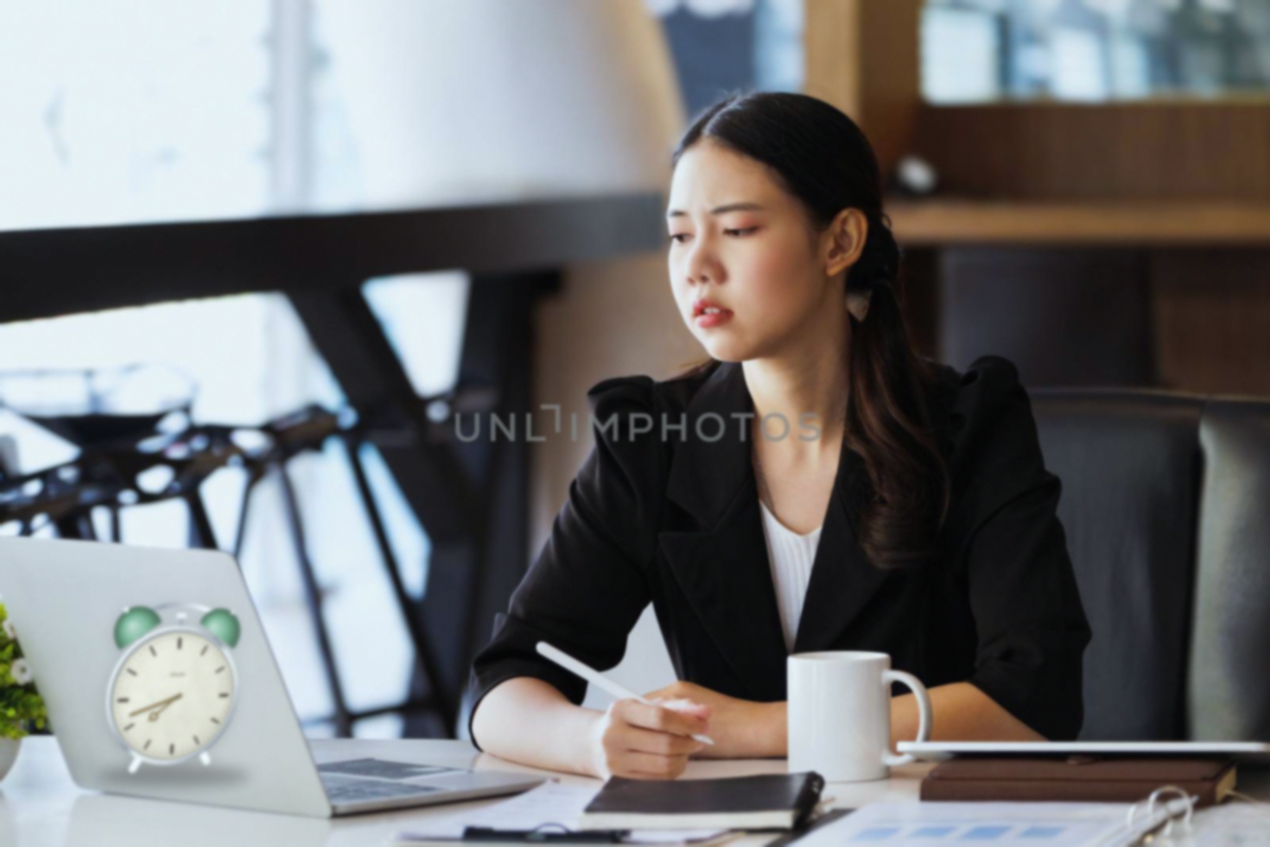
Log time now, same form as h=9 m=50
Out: h=7 m=42
